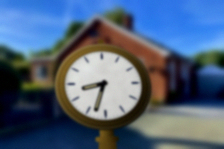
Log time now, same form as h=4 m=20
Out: h=8 m=33
